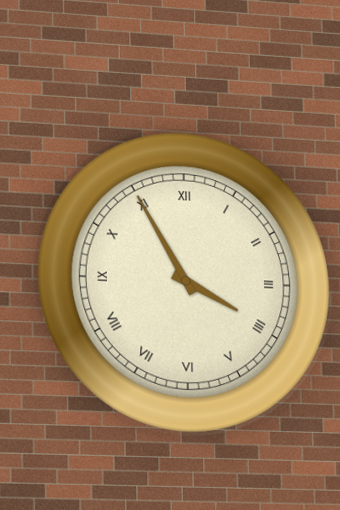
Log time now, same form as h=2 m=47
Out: h=3 m=55
